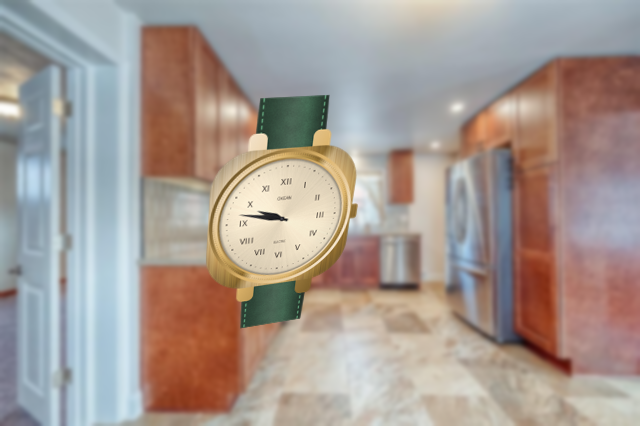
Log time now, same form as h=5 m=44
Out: h=9 m=47
